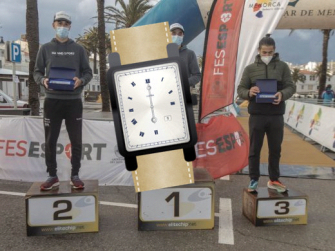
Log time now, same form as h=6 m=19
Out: h=6 m=0
